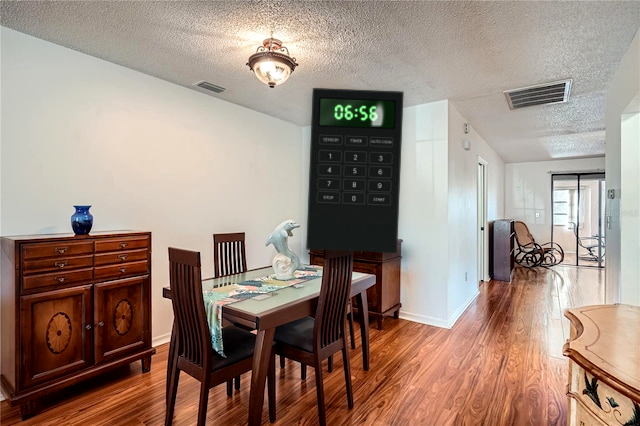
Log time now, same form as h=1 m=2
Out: h=6 m=56
